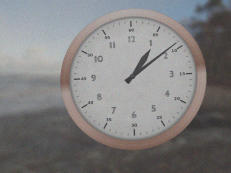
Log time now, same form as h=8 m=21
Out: h=1 m=9
